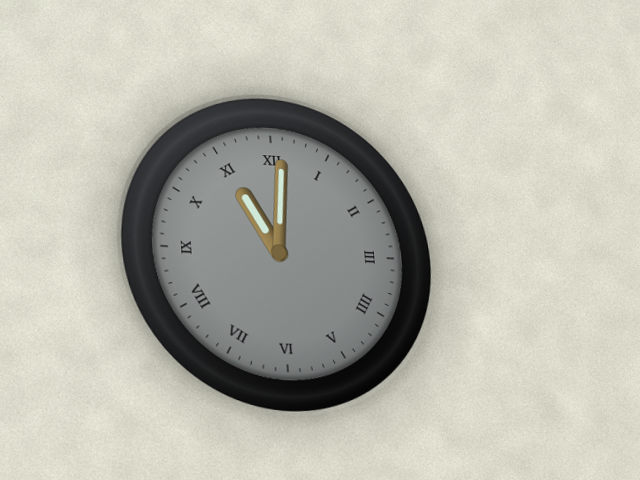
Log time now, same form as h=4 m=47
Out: h=11 m=1
